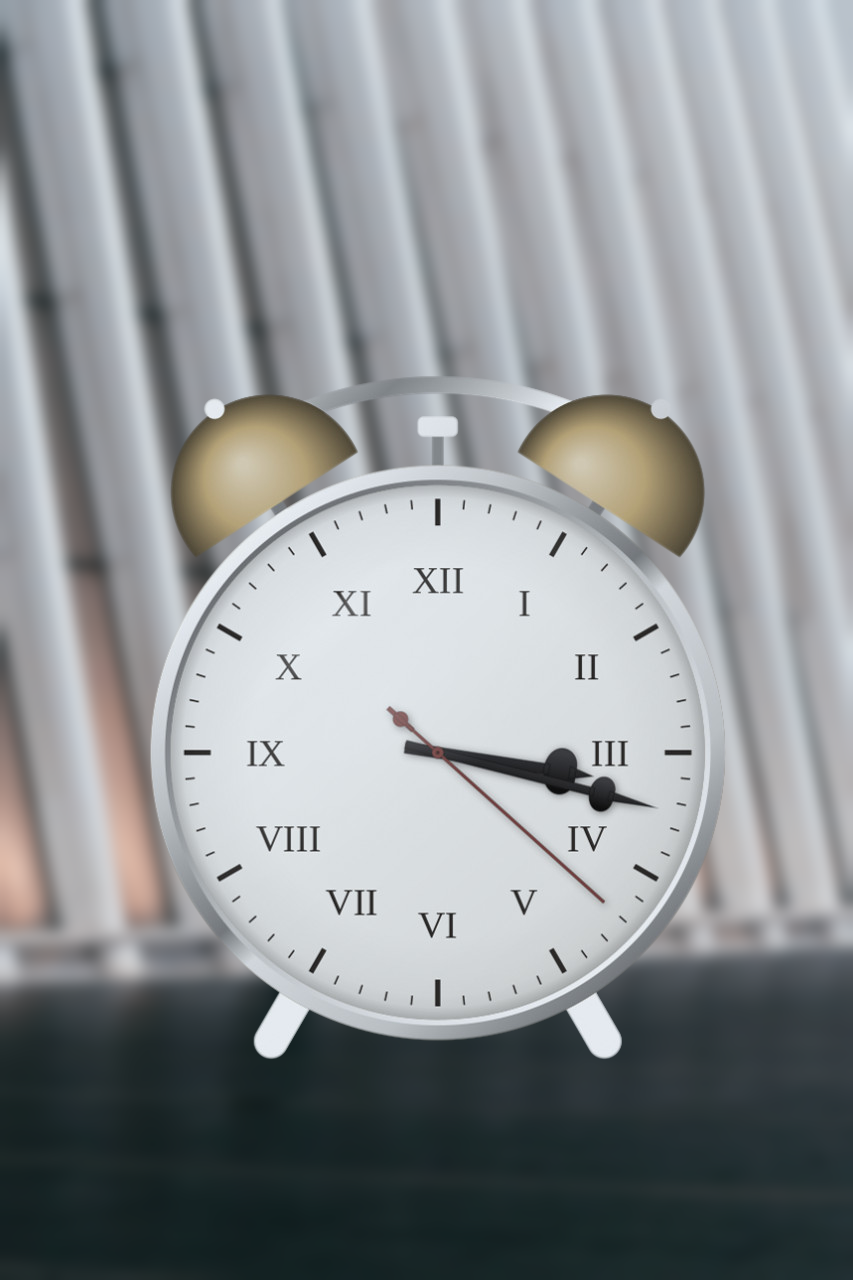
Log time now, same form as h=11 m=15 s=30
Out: h=3 m=17 s=22
